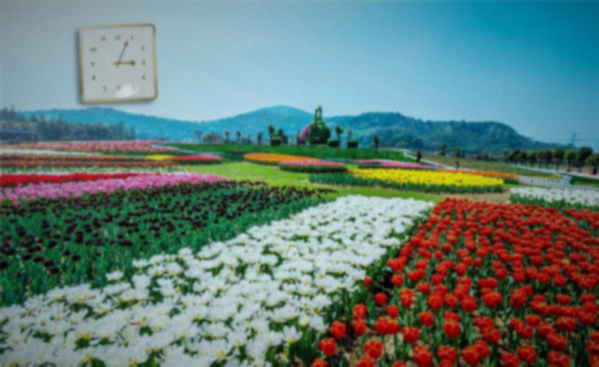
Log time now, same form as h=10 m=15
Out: h=3 m=4
